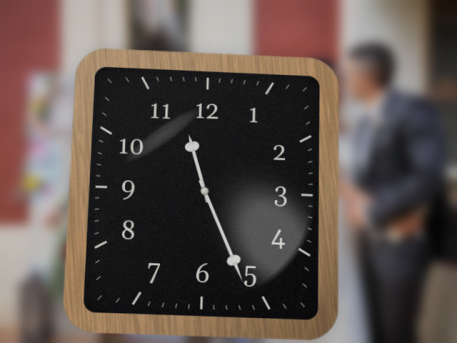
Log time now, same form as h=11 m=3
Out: h=11 m=26
